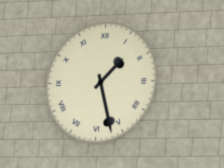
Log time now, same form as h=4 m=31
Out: h=1 m=27
